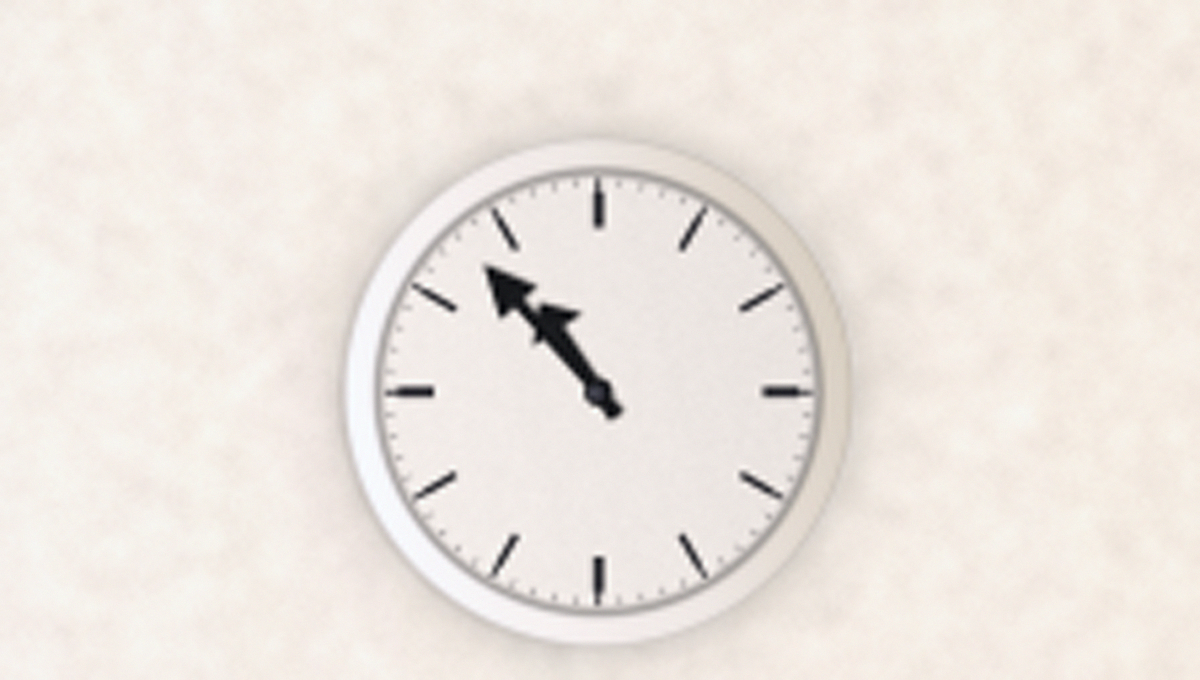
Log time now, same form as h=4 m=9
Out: h=10 m=53
